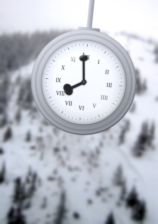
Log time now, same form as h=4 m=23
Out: h=7 m=59
